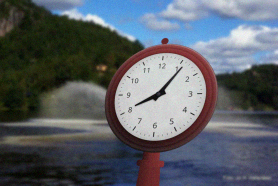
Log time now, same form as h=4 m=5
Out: h=8 m=6
